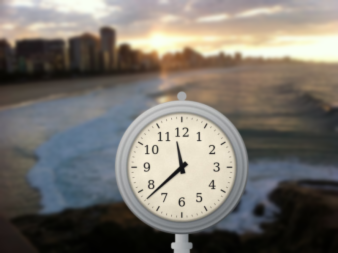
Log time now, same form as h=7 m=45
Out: h=11 m=38
